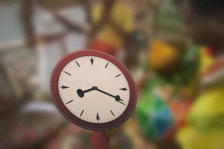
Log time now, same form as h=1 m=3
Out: h=8 m=19
